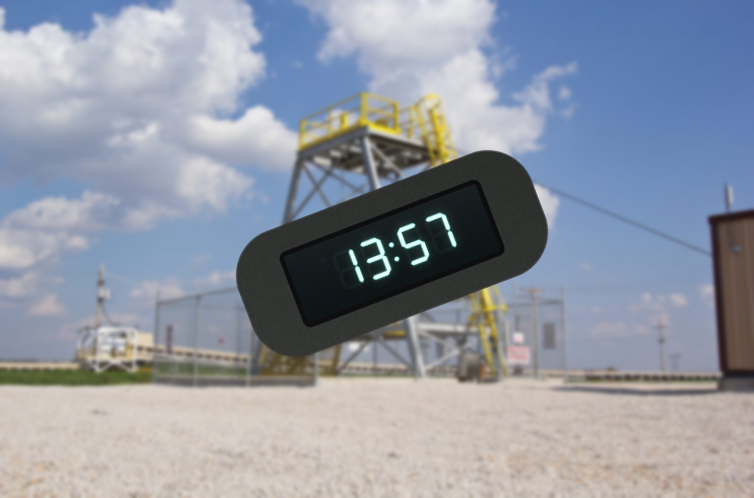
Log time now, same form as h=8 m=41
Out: h=13 m=57
